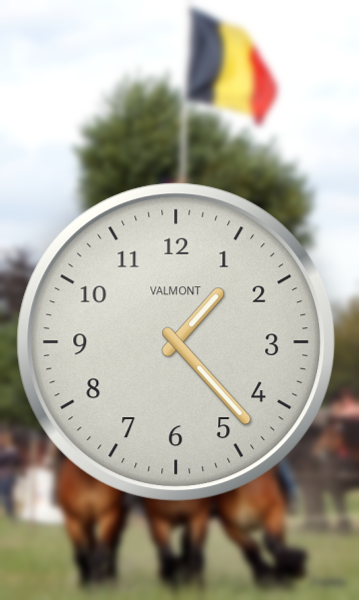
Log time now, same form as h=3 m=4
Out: h=1 m=23
